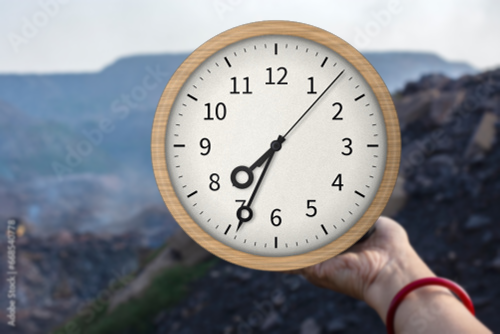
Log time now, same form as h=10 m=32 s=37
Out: h=7 m=34 s=7
